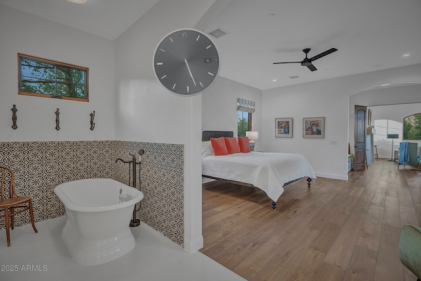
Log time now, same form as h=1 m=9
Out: h=5 m=27
